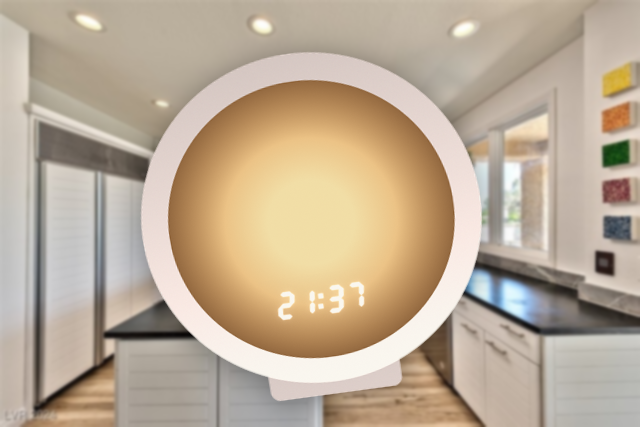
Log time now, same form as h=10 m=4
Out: h=21 m=37
